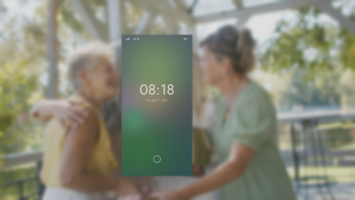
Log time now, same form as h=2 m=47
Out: h=8 m=18
